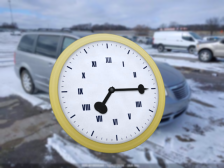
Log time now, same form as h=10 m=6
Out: h=7 m=15
